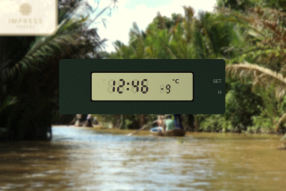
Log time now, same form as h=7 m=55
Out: h=12 m=46
